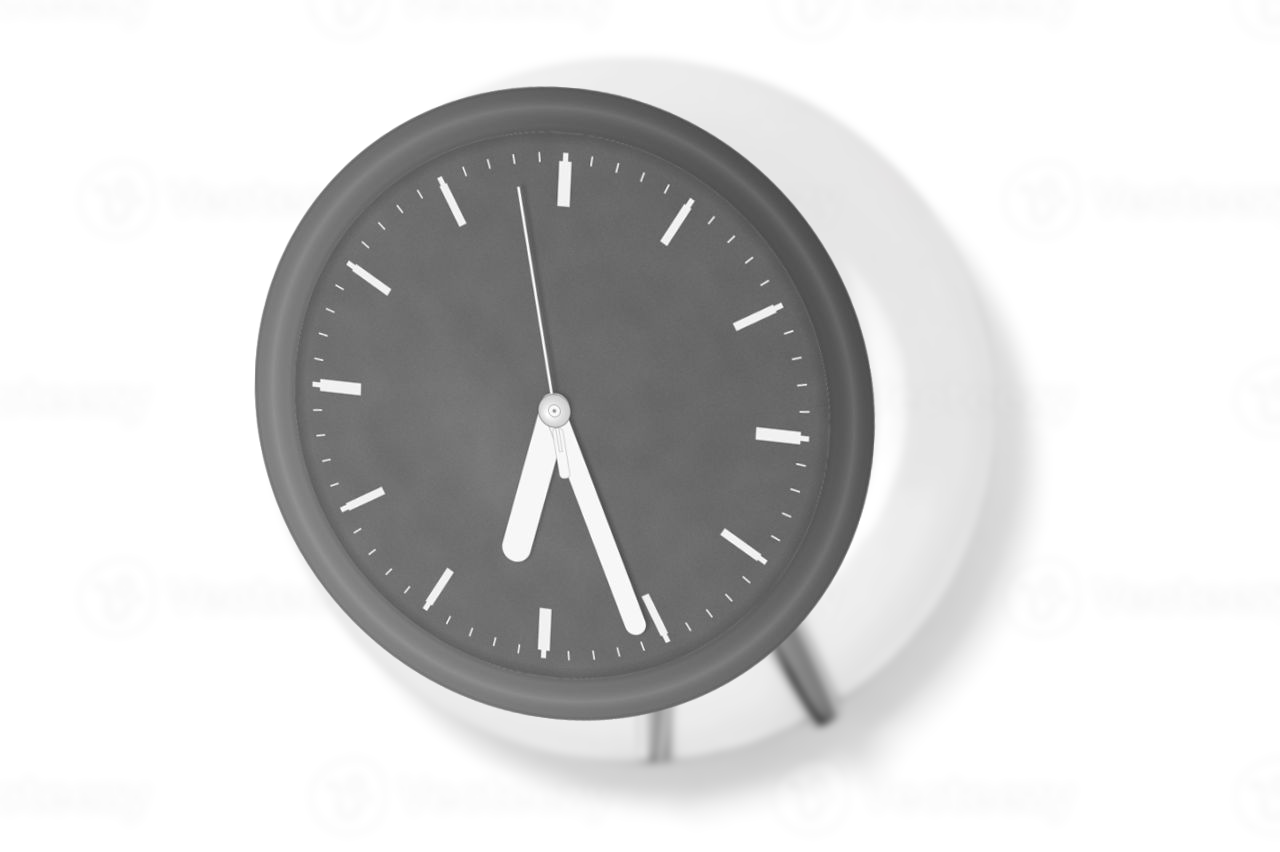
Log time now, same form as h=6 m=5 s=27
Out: h=6 m=25 s=58
